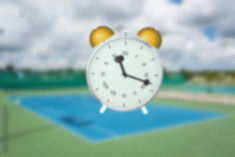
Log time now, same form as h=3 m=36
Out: h=11 m=18
